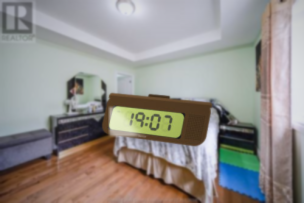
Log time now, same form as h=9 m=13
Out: h=19 m=7
